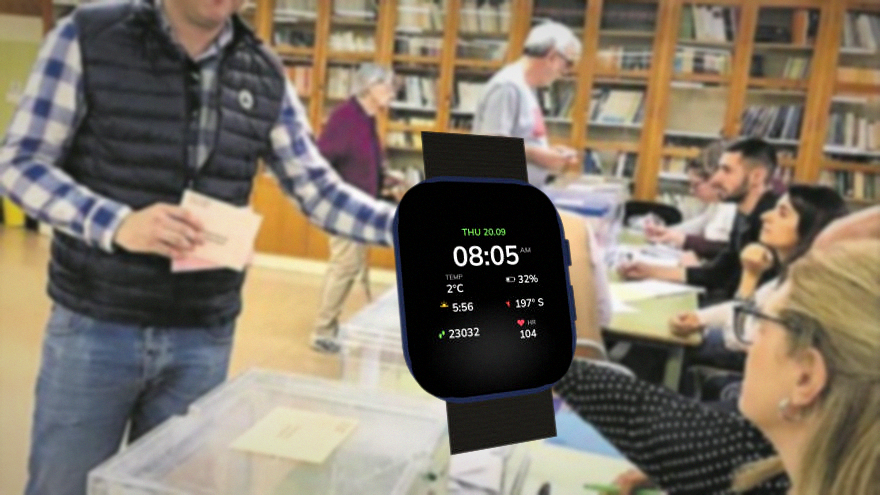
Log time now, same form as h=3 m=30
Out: h=8 m=5
